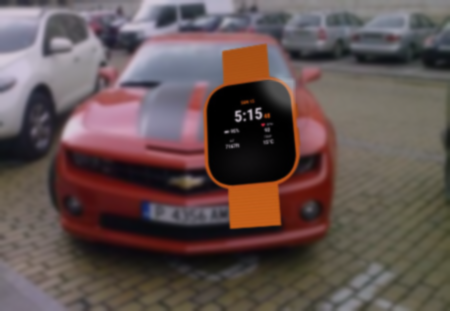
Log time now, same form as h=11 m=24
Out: h=5 m=15
